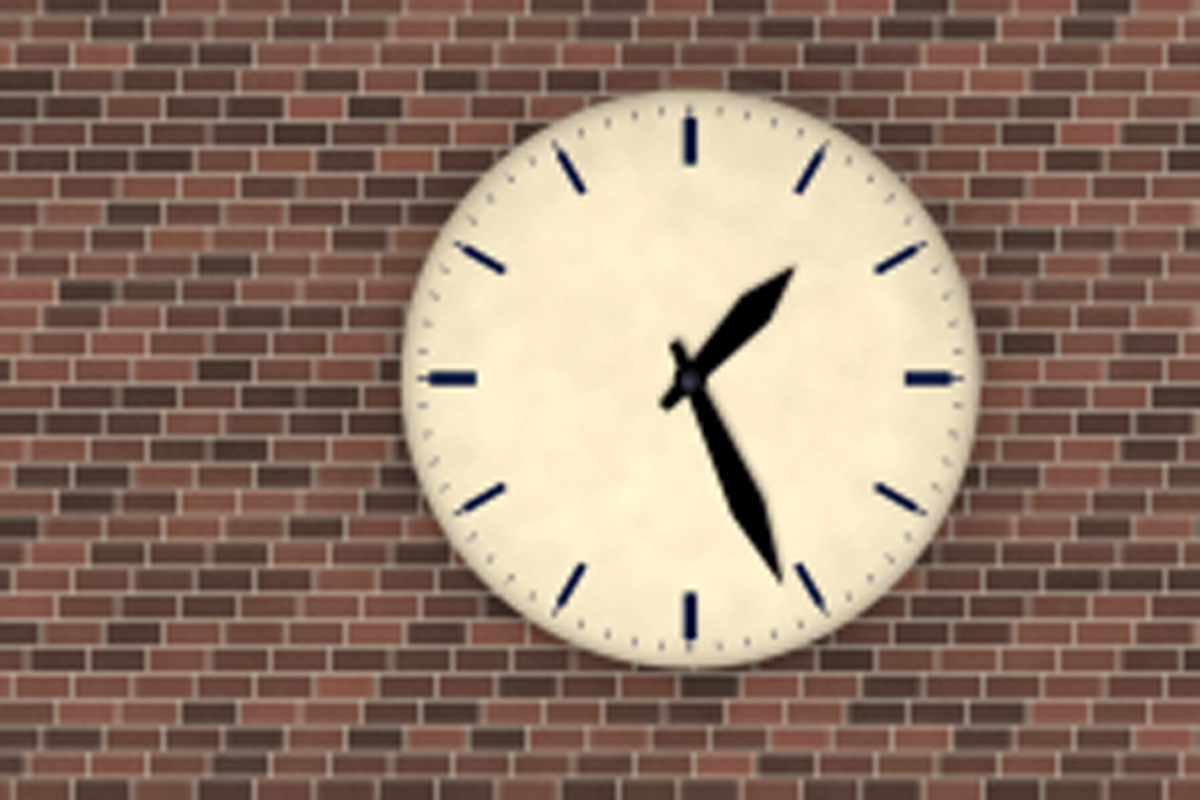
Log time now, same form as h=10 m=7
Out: h=1 m=26
